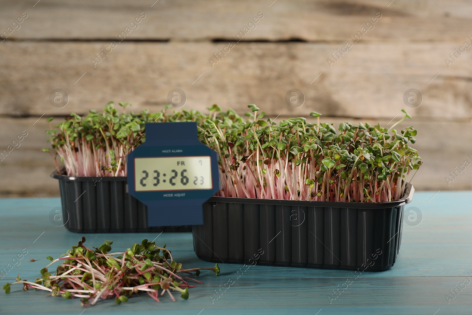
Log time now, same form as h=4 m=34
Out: h=23 m=26
